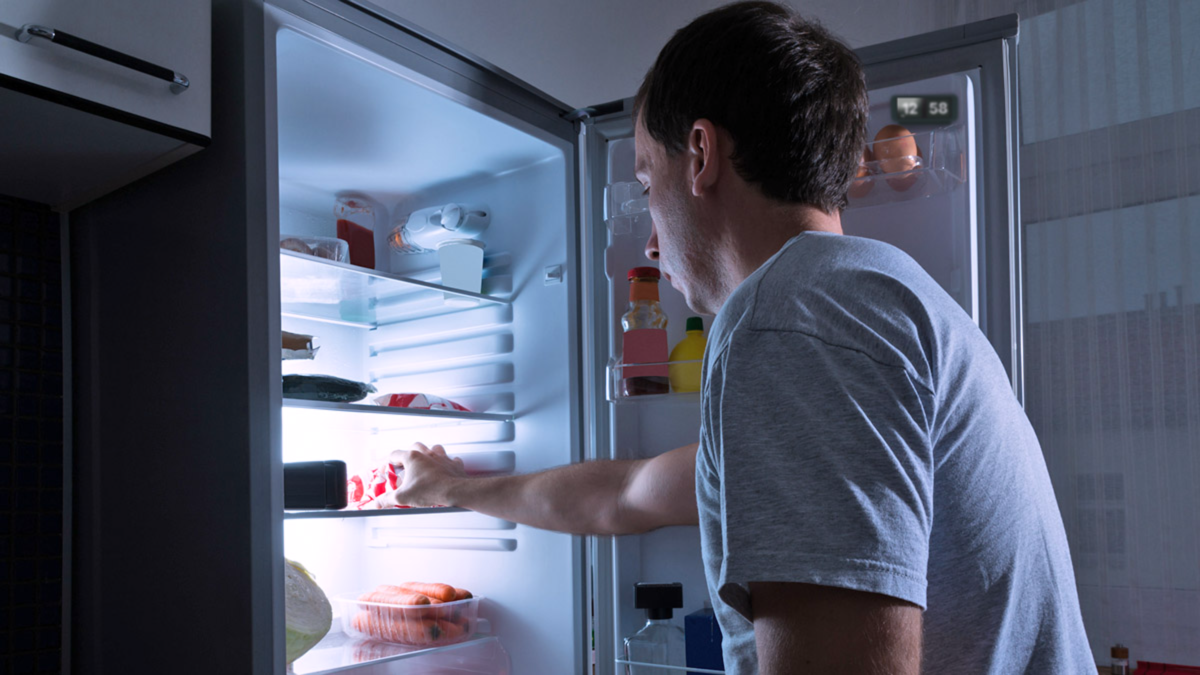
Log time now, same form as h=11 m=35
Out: h=12 m=58
